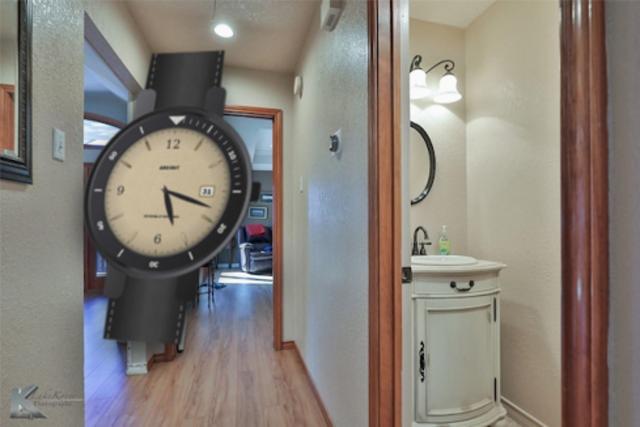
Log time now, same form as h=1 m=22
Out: h=5 m=18
